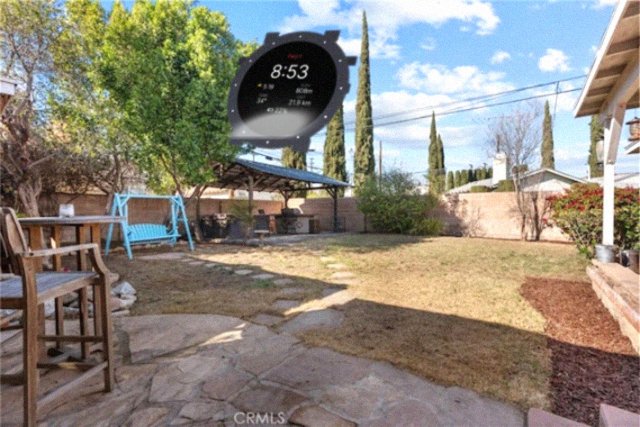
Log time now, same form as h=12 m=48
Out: h=8 m=53
